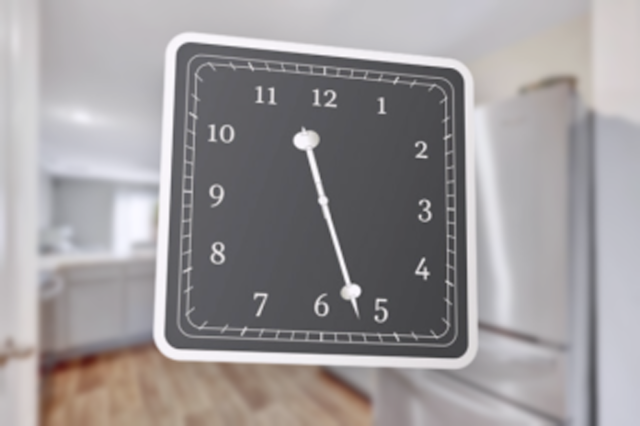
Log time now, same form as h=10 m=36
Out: h=11 m=27
